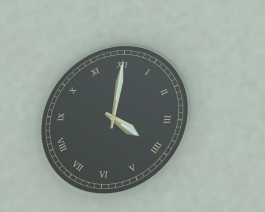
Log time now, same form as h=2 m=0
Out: h=4 m=0
